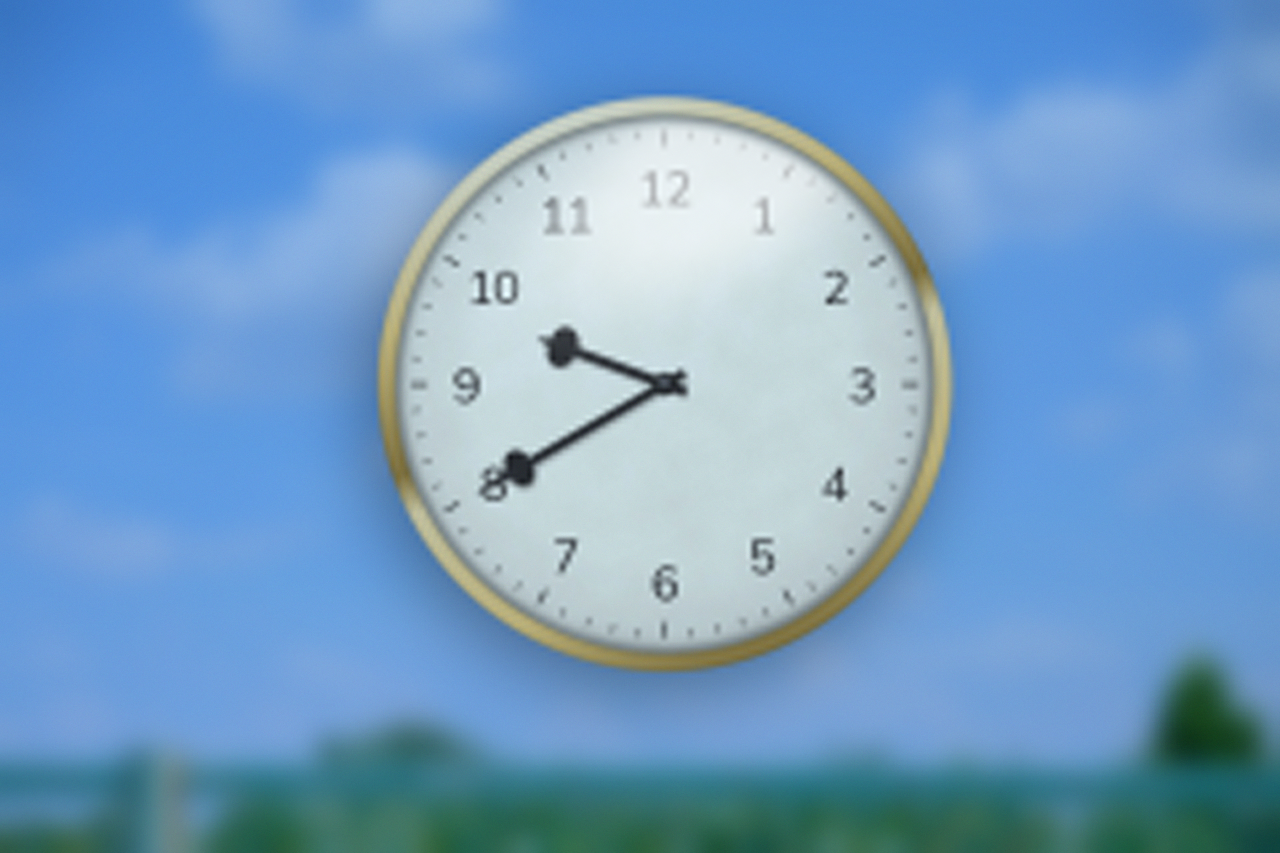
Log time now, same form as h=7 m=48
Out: h=9 m=40
